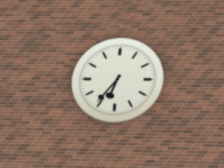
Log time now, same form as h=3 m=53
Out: h=6 m=36
